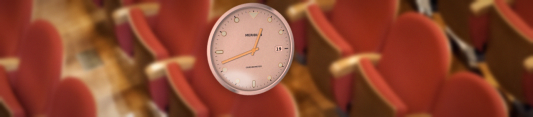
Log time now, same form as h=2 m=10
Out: h=12 m=42
